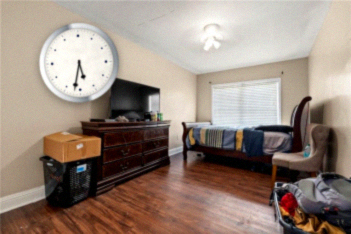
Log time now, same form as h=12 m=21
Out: h=5 m=32
